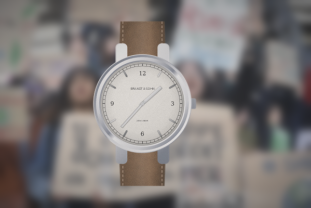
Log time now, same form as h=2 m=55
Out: h=1 m=37
